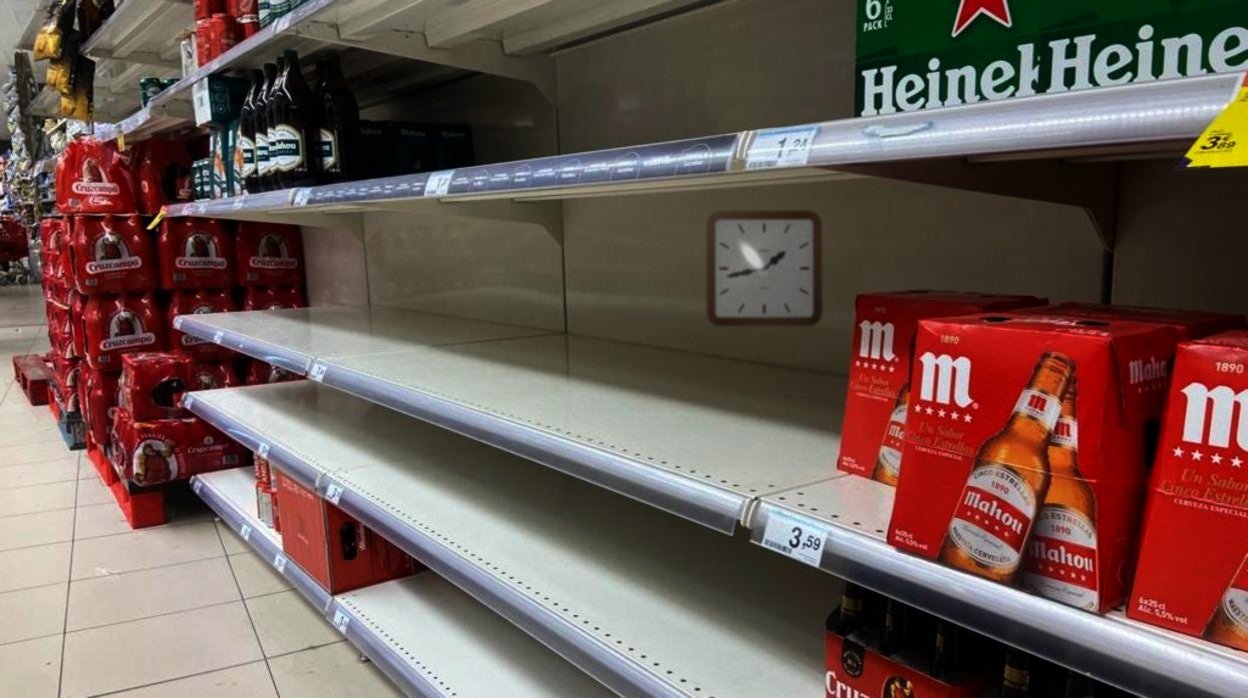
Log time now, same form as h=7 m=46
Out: h=1 m=43
